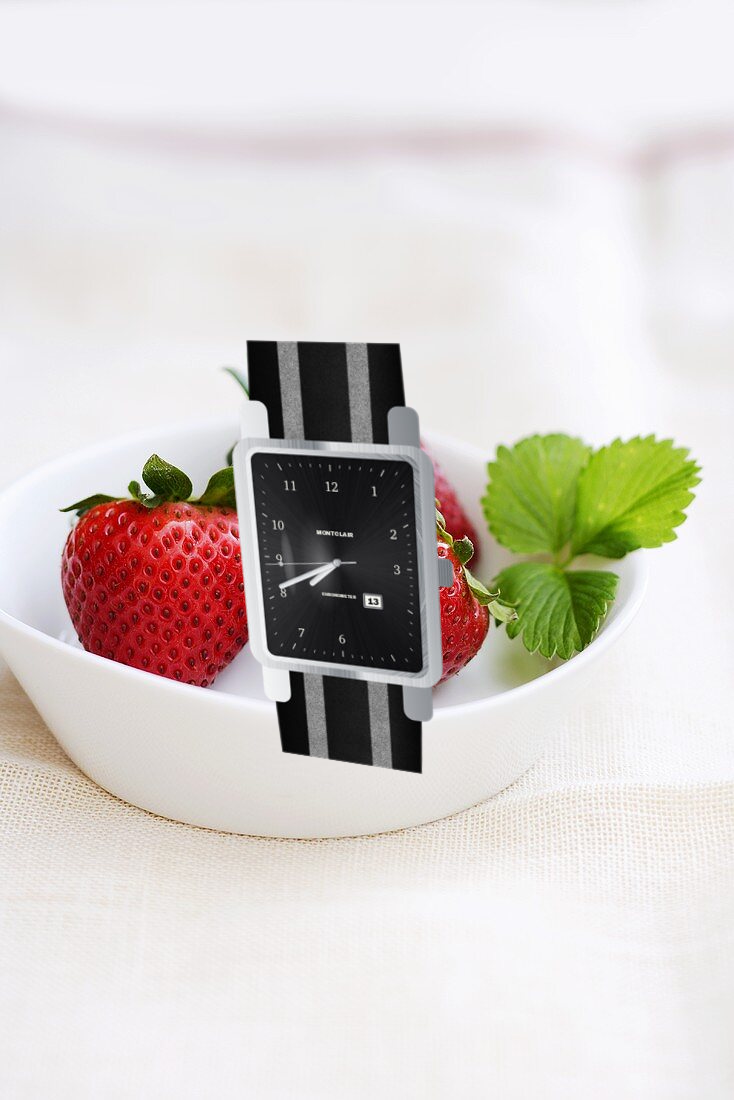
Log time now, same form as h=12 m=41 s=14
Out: h=7 m=40 s=44
